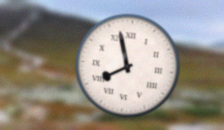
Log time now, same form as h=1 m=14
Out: h=7 m=57
